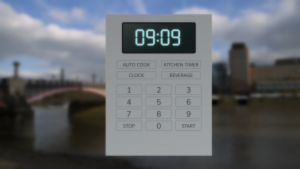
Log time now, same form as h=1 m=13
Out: h=9 m=9
